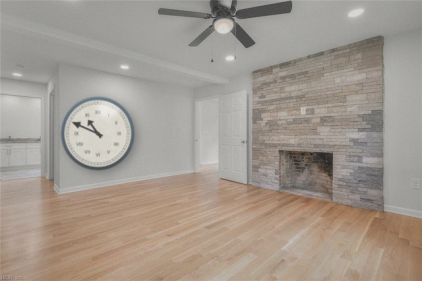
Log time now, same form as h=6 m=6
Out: h=10 m=49
